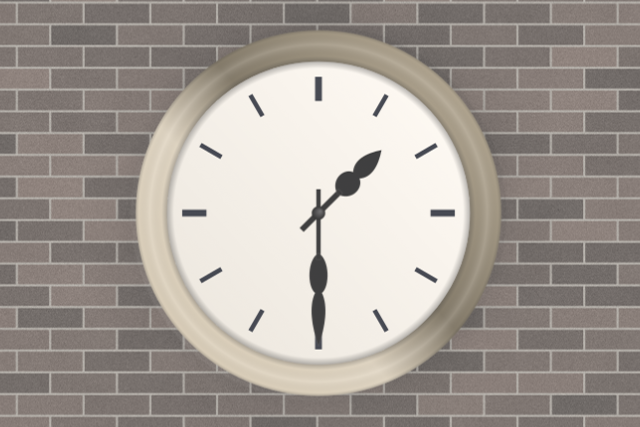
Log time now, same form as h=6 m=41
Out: h=1 m=30
